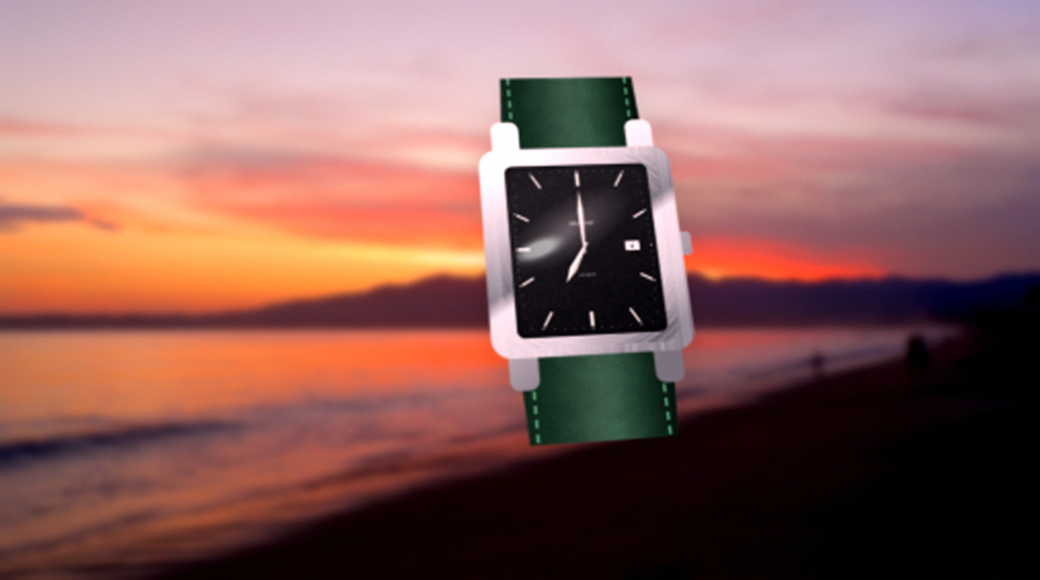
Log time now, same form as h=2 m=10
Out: h=7 m=0
